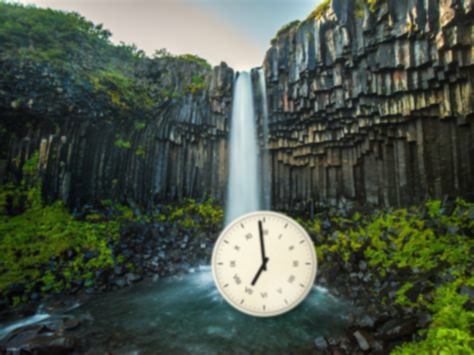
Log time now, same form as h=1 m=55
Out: h=6 m=59
